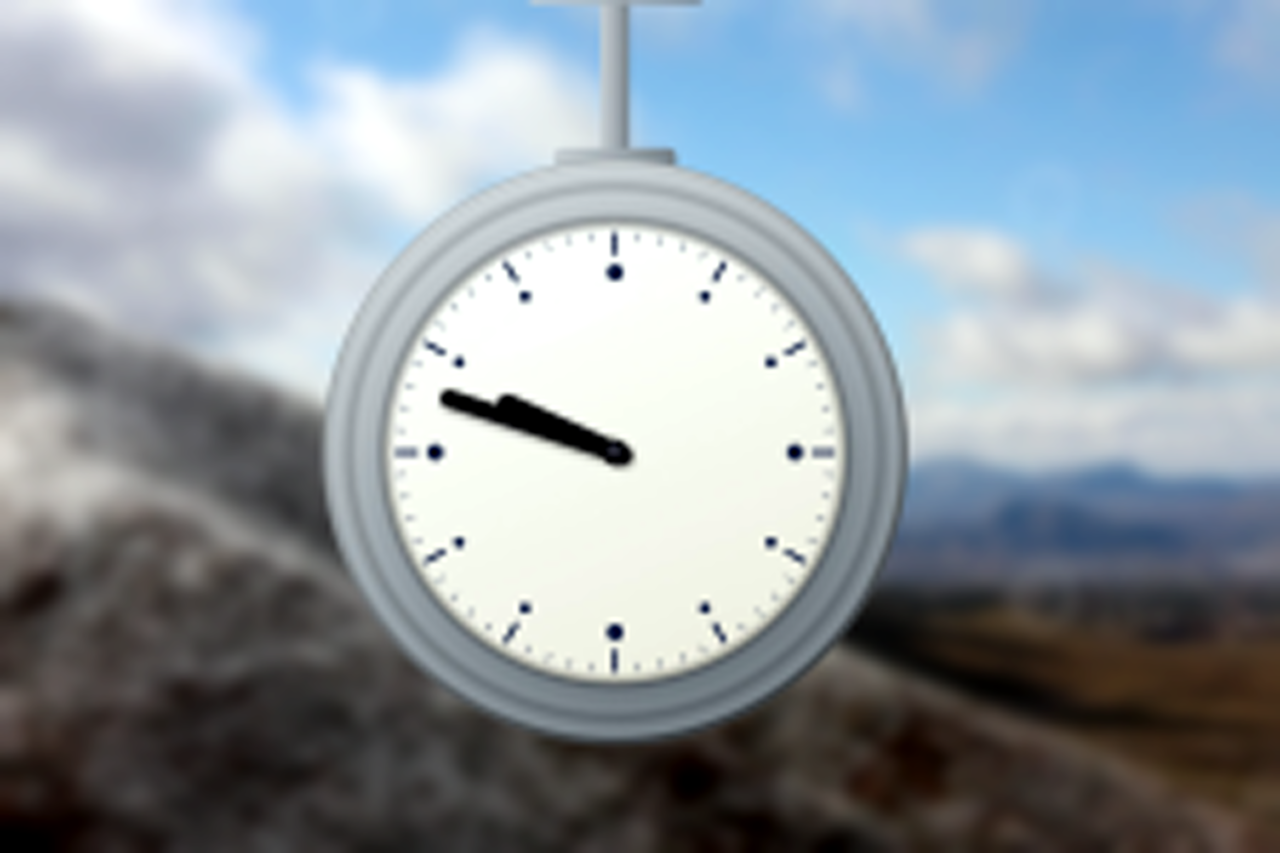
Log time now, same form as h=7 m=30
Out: h=9 m=48
